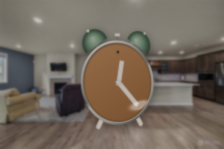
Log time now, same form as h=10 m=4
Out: h=12 m=23
